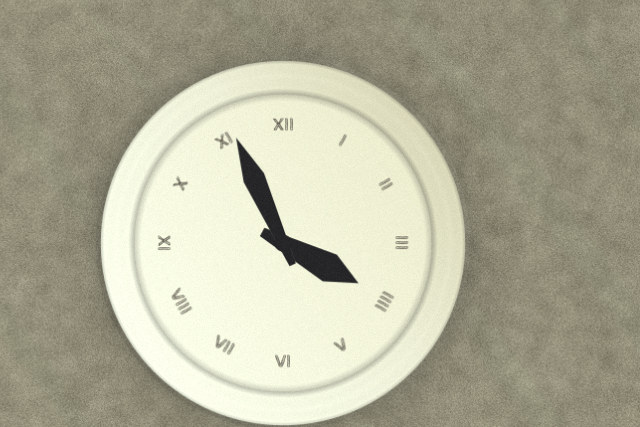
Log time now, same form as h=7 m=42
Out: h=3 m=56
